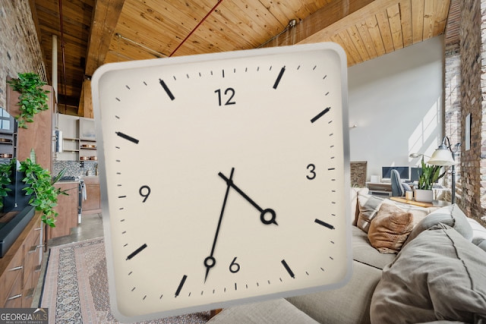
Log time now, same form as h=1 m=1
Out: h=4 m=33
